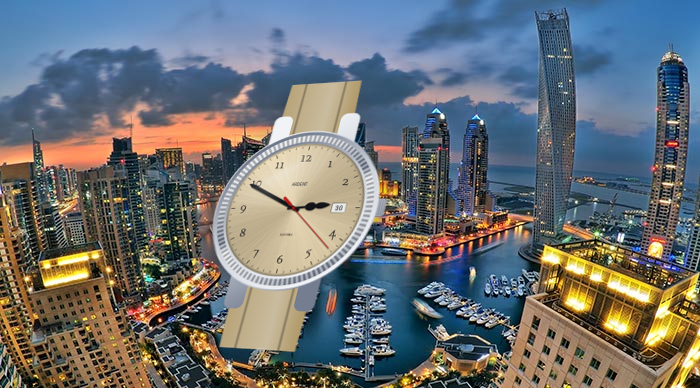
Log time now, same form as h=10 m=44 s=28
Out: h=2 m=49 s=22
